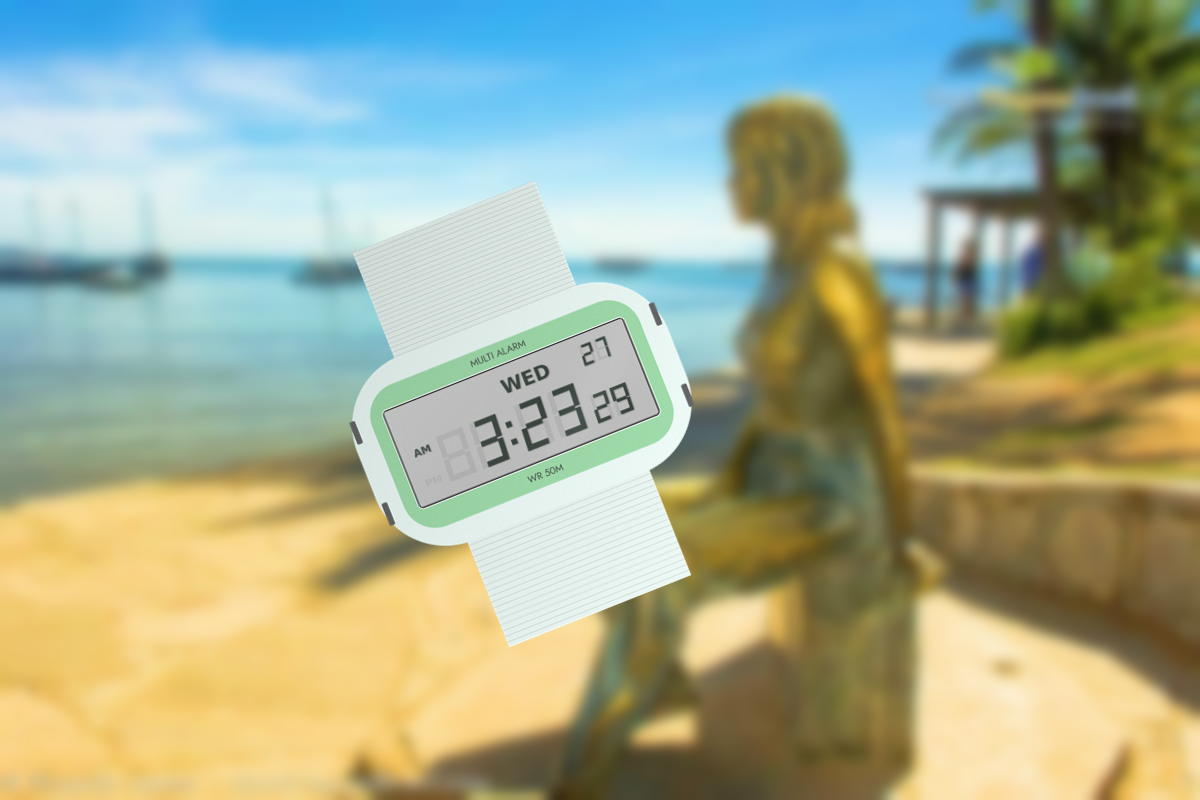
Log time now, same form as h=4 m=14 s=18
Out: h=3 m=23 s=29
